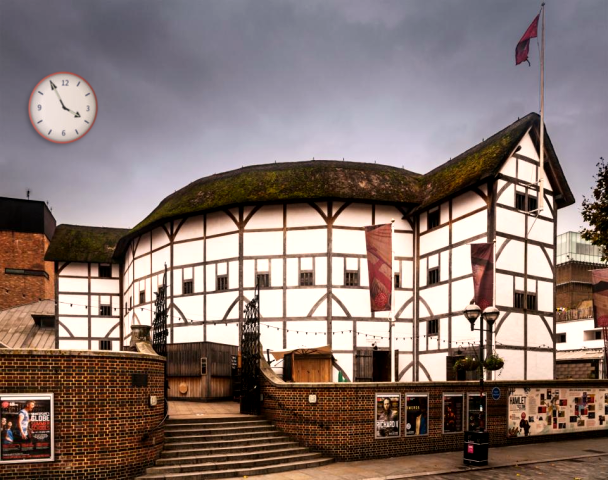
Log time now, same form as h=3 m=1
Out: h=3 m=55
